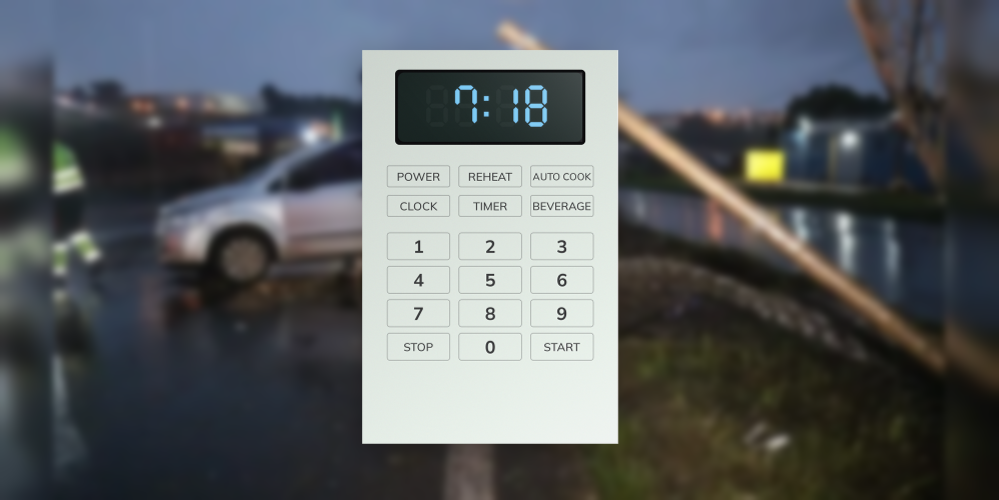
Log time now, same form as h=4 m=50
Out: h=7 m=18
